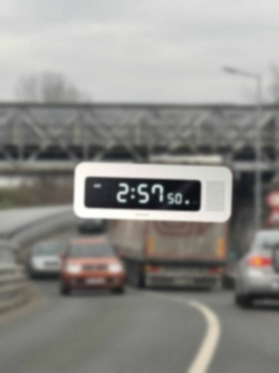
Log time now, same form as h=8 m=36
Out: h=2 m=57
